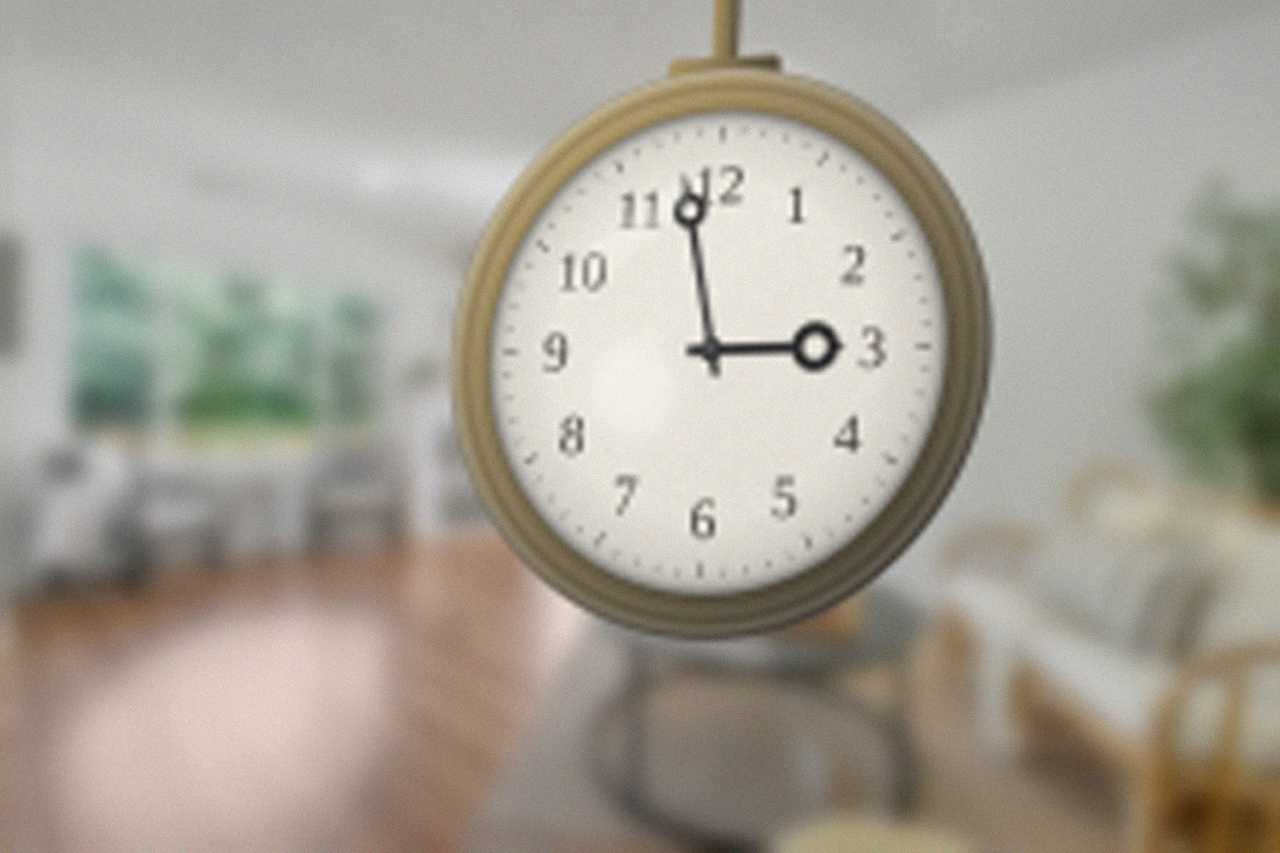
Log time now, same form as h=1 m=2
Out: h=2 m=58
